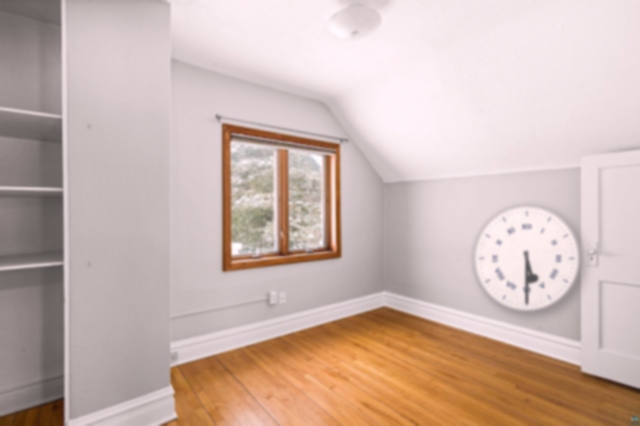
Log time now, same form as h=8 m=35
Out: h=5 m=30
